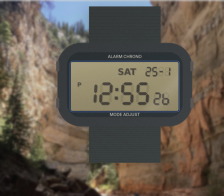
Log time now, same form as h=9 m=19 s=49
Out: h=12 m=55 s=26
